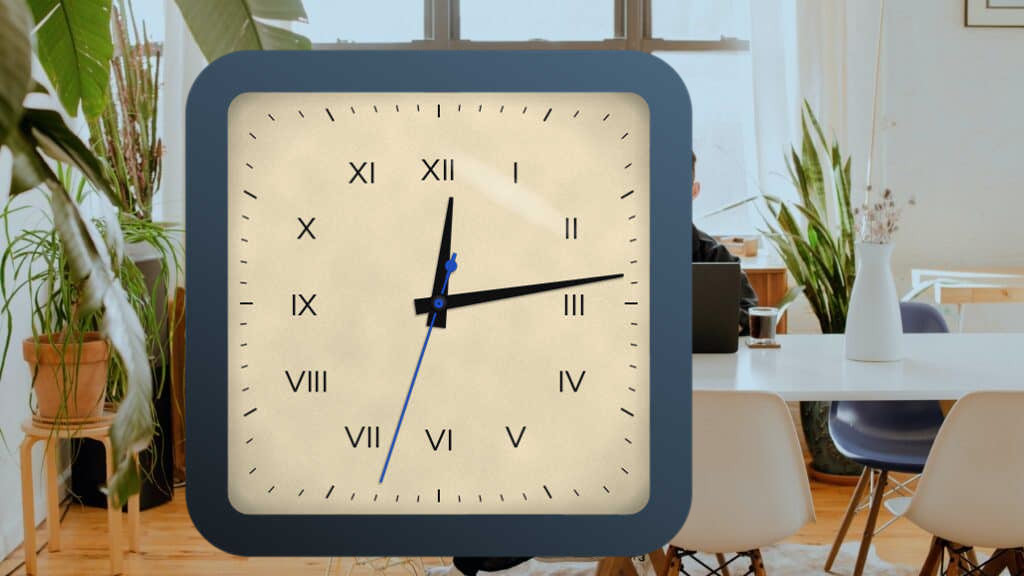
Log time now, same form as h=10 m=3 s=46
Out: h=12 m=13 s=33
